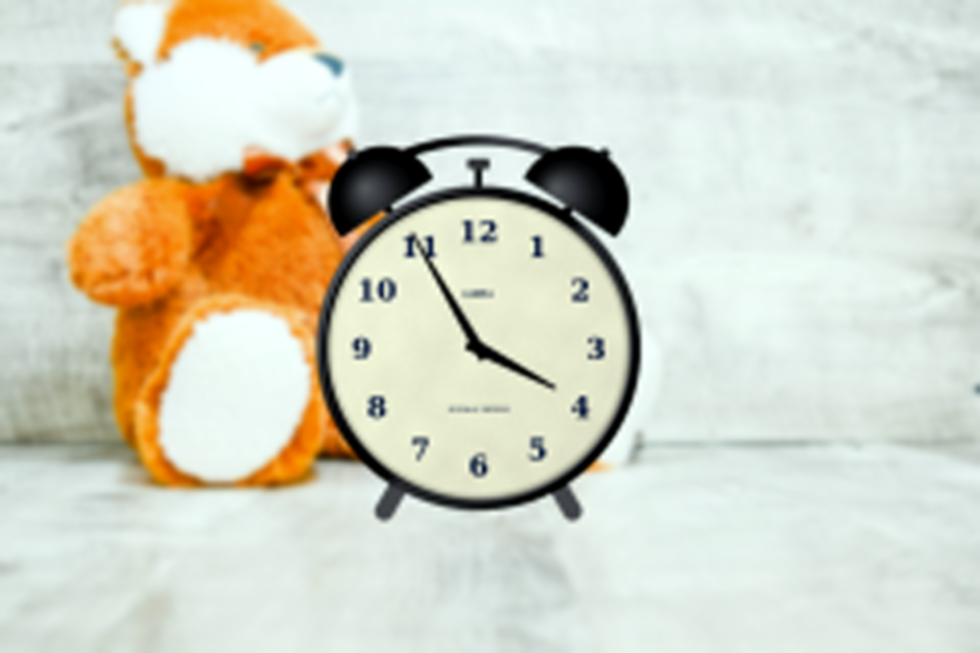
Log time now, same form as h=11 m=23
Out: h=3 m=55
